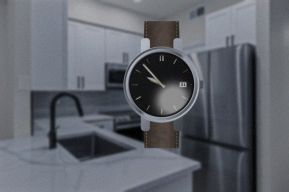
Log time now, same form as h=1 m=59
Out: h=9 m=53
